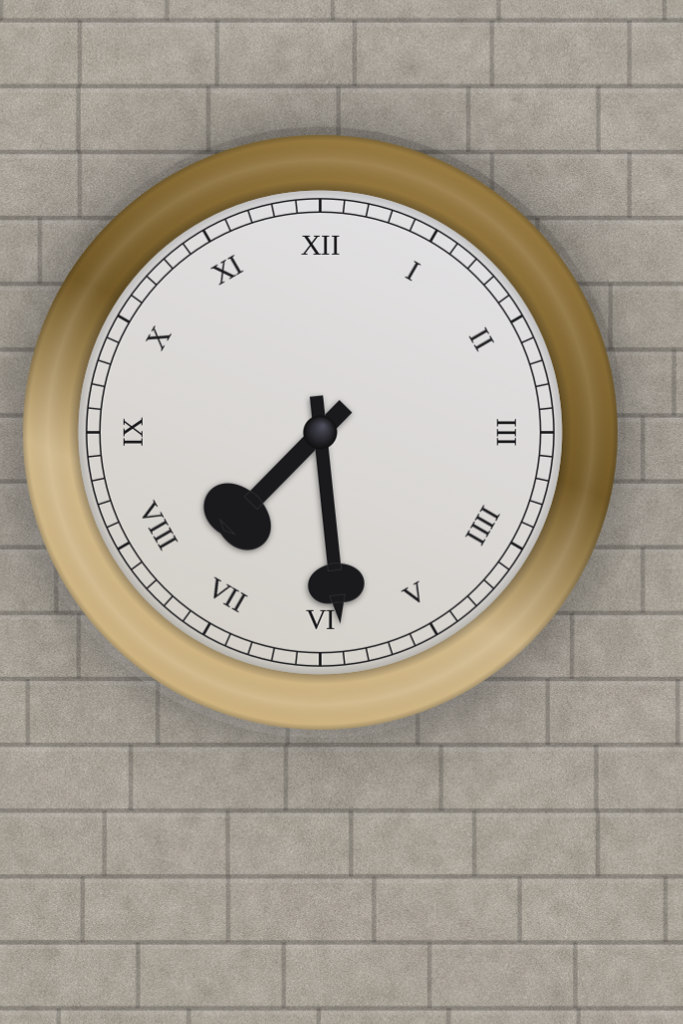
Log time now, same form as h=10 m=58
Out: h=7 m=29
